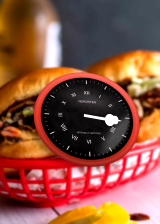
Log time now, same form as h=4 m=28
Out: h=3 m=16
